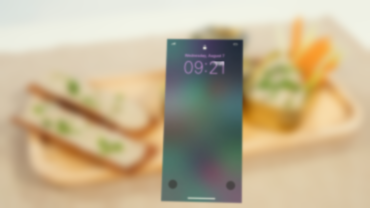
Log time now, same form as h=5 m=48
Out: h=9 m=21
